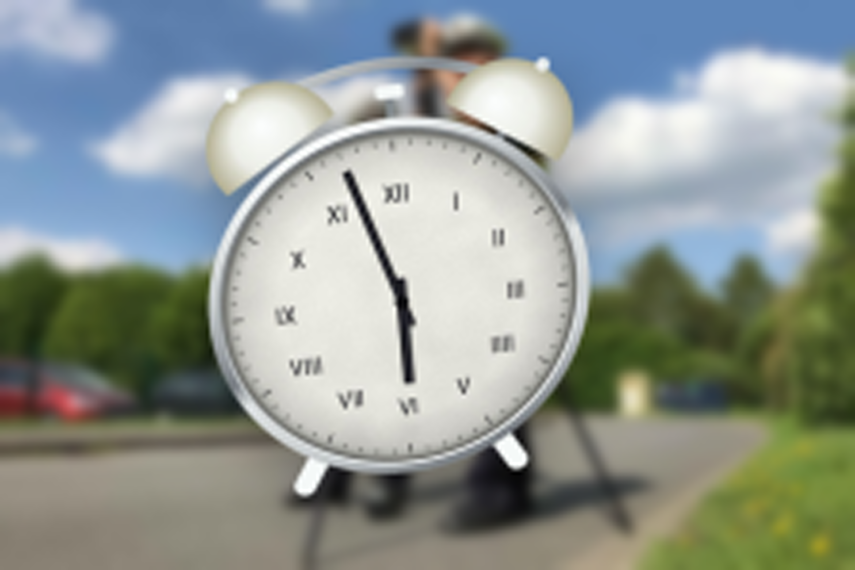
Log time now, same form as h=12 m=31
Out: h=5 m=57
